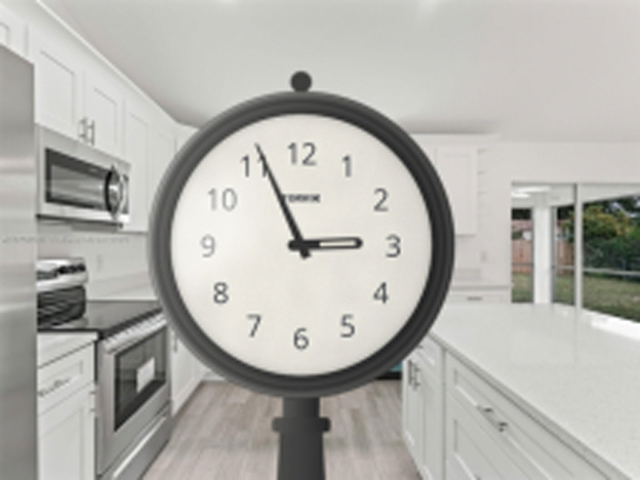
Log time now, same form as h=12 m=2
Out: h=2 m=56
